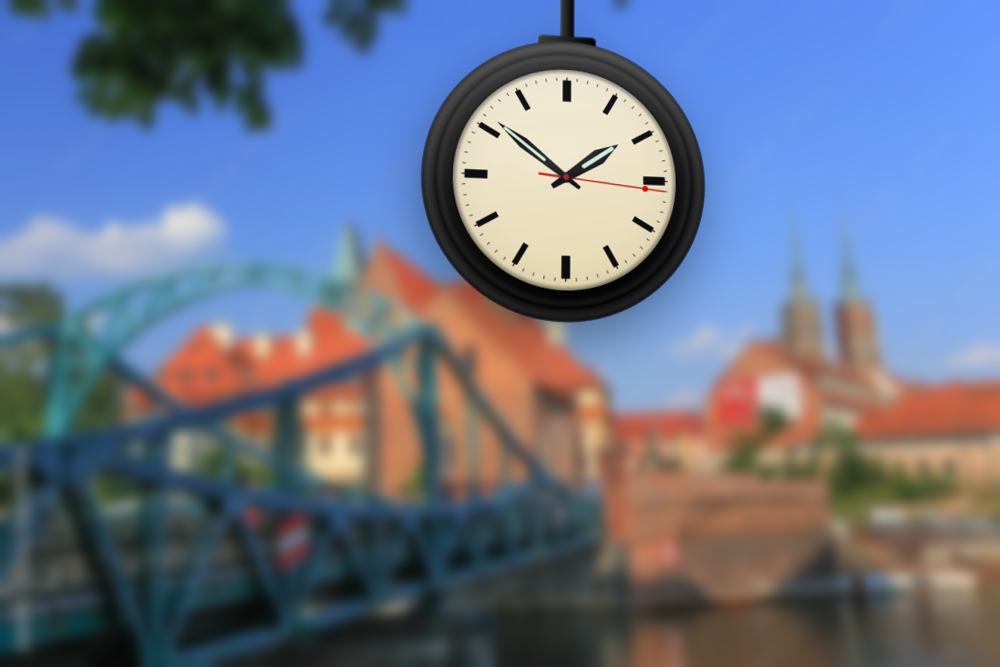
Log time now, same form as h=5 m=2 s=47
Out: h=1 m=51 s=16
